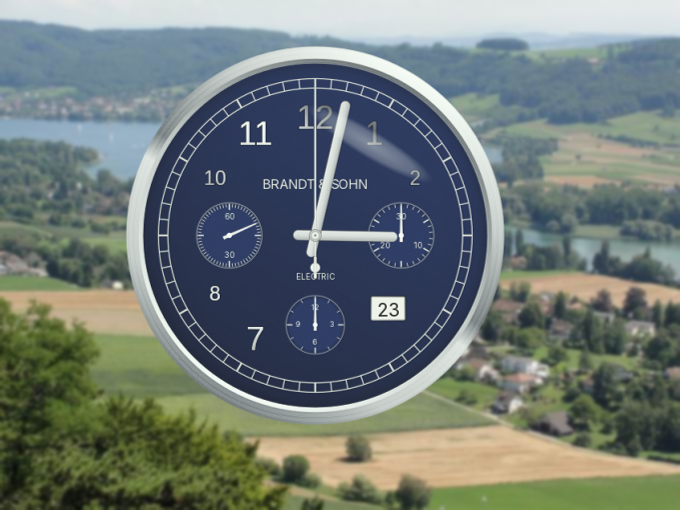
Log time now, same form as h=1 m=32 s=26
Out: h=3 m=2 s=11
